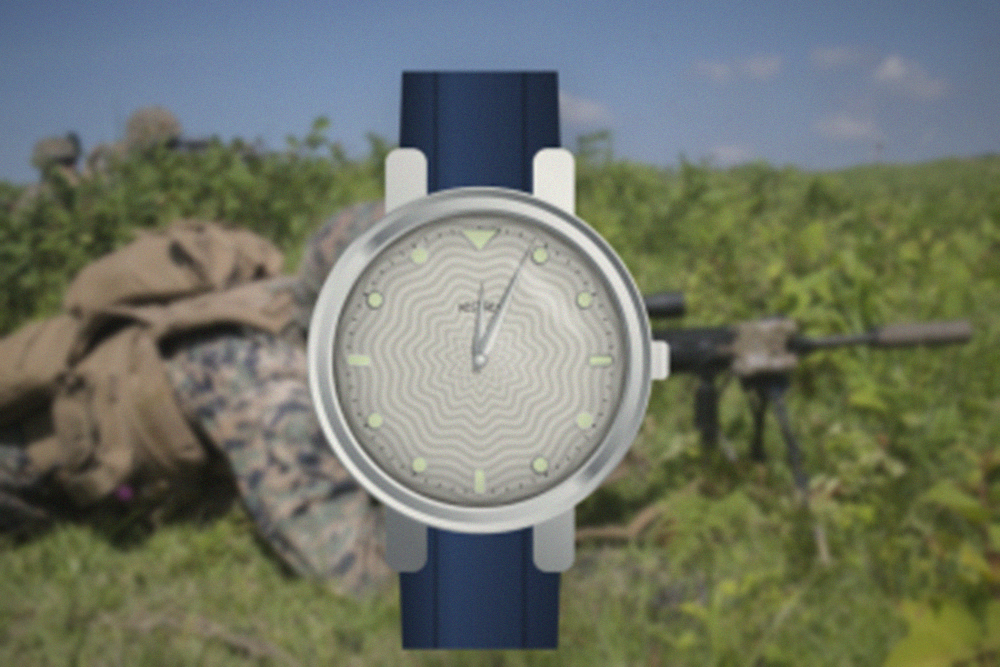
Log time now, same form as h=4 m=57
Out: h=12 m=4
